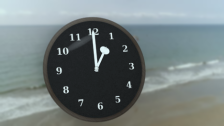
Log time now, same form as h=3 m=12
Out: h=1 m=0
